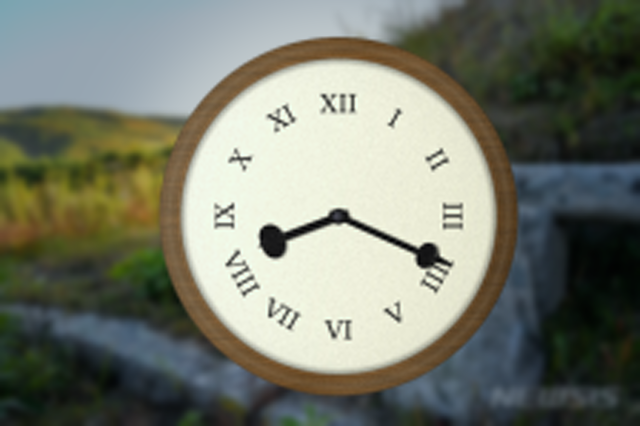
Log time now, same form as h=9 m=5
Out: h=8 m=19
